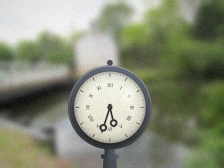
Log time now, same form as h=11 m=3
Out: h=5 m=33
